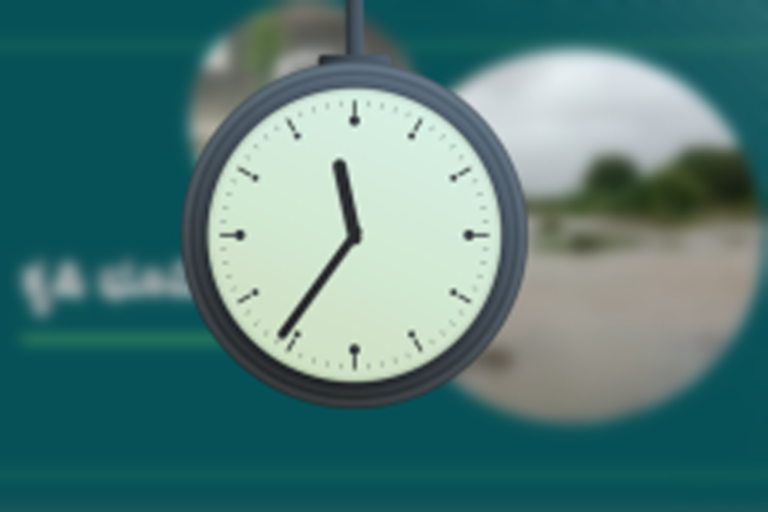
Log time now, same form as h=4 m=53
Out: h=11 m=36
